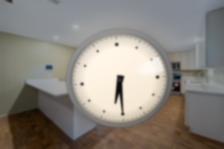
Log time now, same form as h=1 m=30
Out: h=6 m=30
